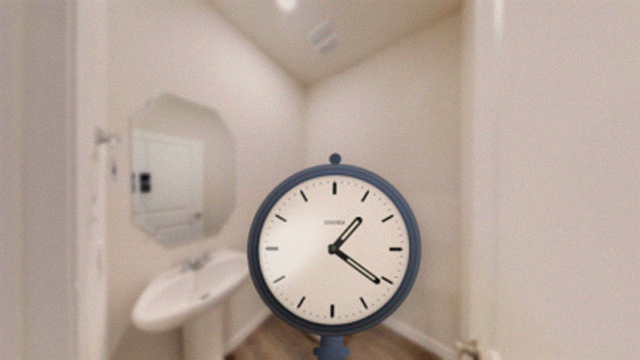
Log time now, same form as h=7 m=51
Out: h=1 m=21
